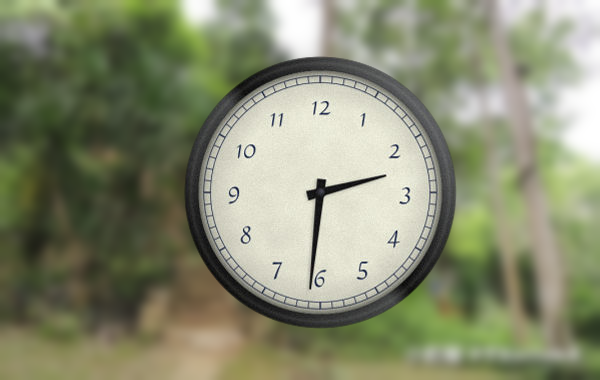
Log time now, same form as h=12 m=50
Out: h=2 m=31
